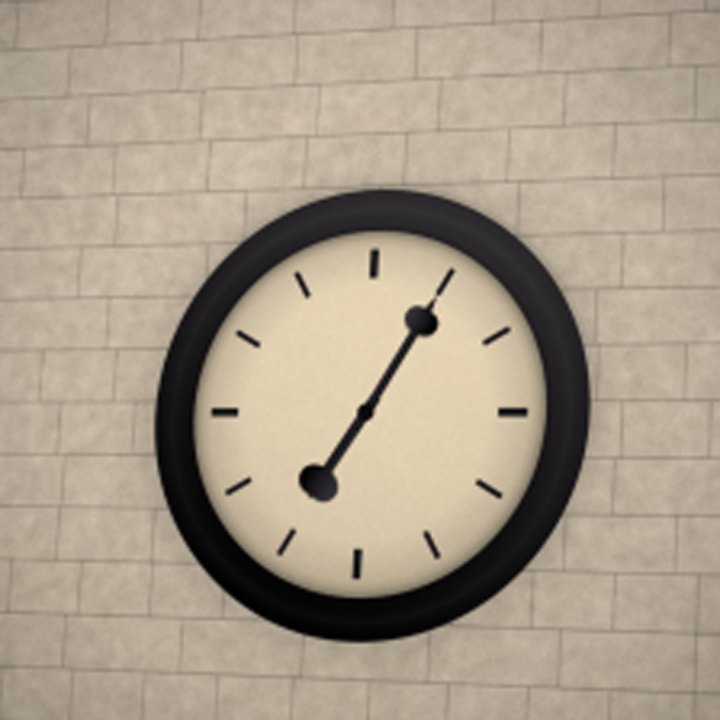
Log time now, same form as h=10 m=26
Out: h=7 m=5
